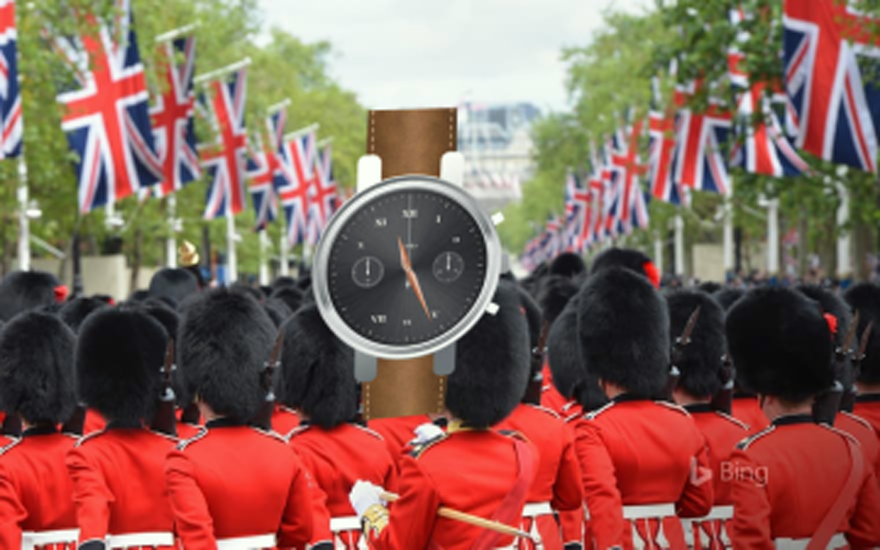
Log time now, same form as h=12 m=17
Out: h=11 m=26
